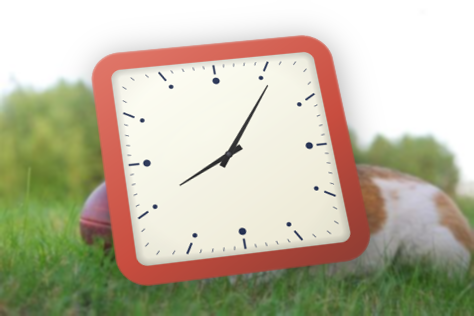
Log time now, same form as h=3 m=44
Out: h=8 m=6
